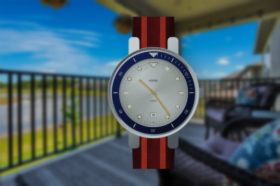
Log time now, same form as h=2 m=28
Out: h=10 m=24
